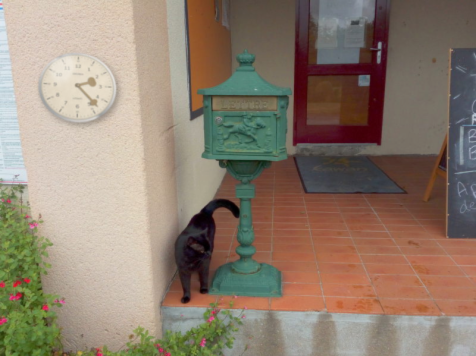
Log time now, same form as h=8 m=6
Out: h=2 m=23
